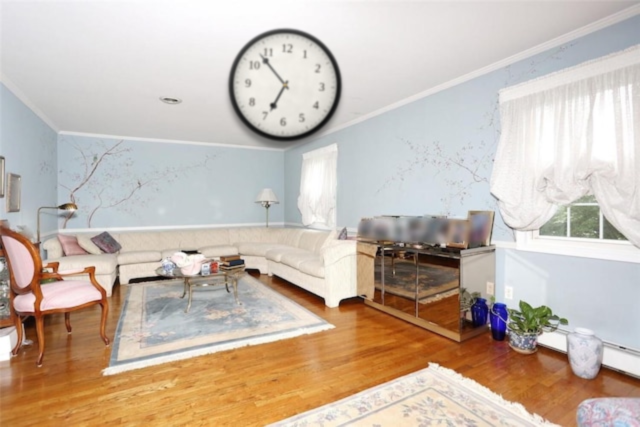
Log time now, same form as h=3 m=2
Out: h=6 m=53
